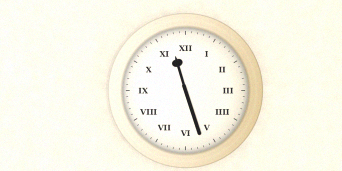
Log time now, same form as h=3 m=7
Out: h=11 m=27
